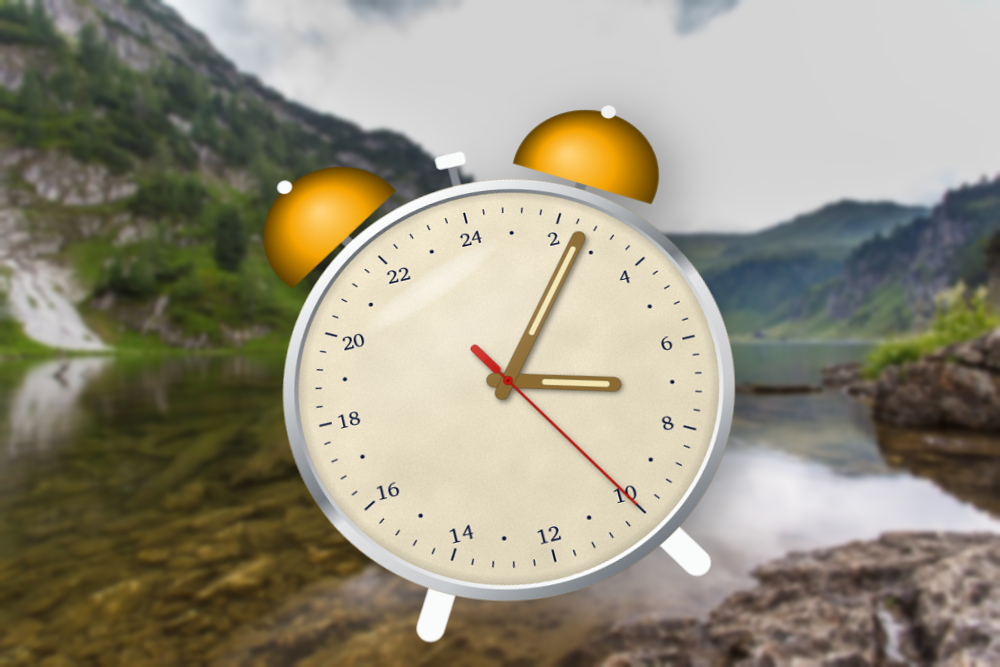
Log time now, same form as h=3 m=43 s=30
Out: h=7 m=6 s=25
